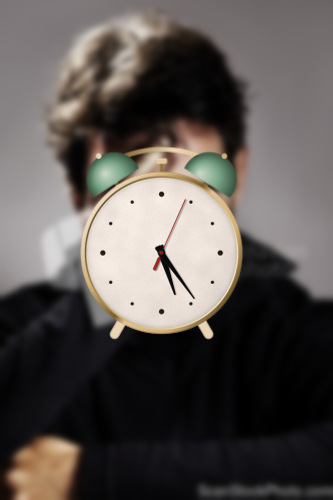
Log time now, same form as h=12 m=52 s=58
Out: h=5 m=24 s=4
